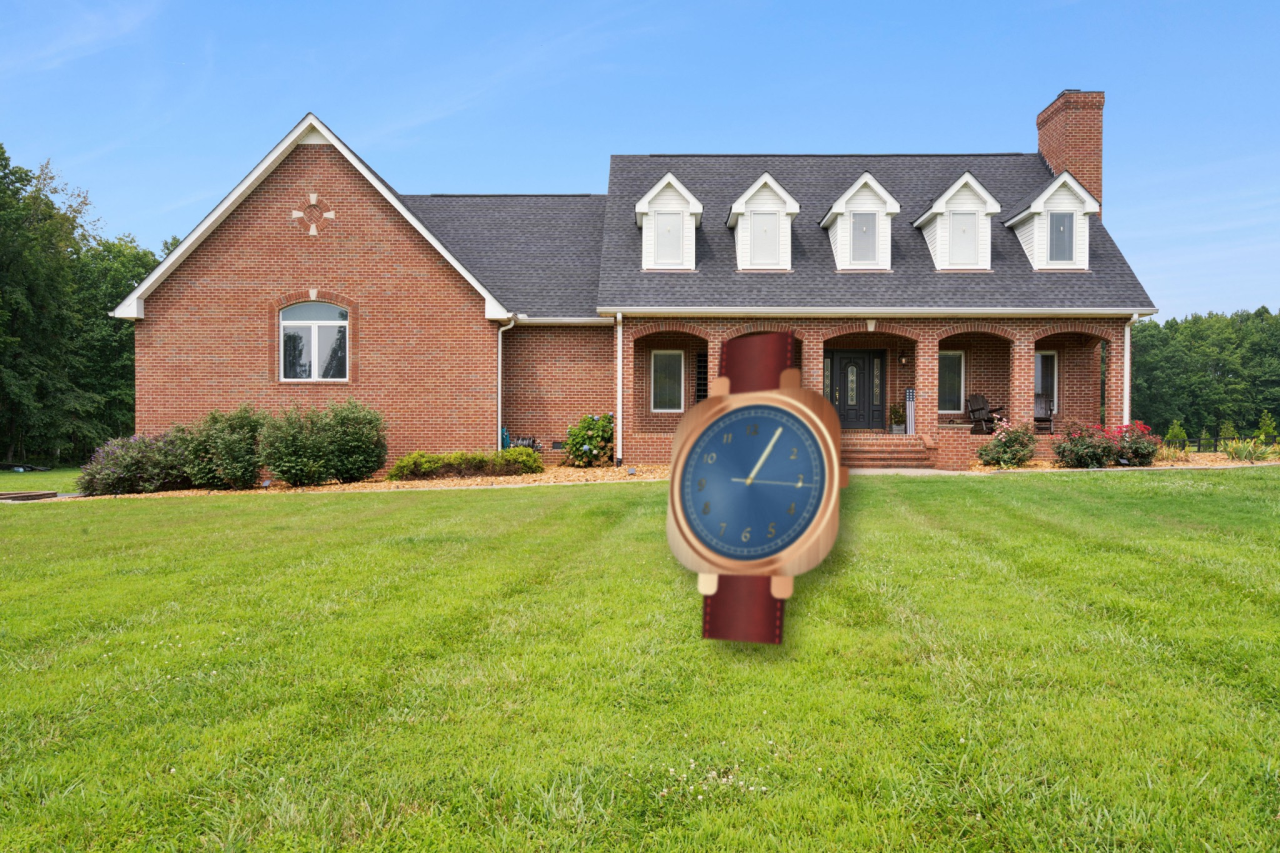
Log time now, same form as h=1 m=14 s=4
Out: h=1 m=5 s=16
